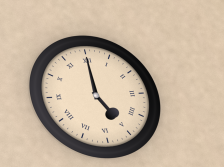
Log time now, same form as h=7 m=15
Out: h=5 m=0
